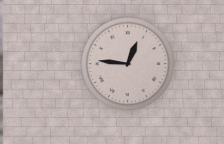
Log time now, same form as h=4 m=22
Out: h=12 m=46
